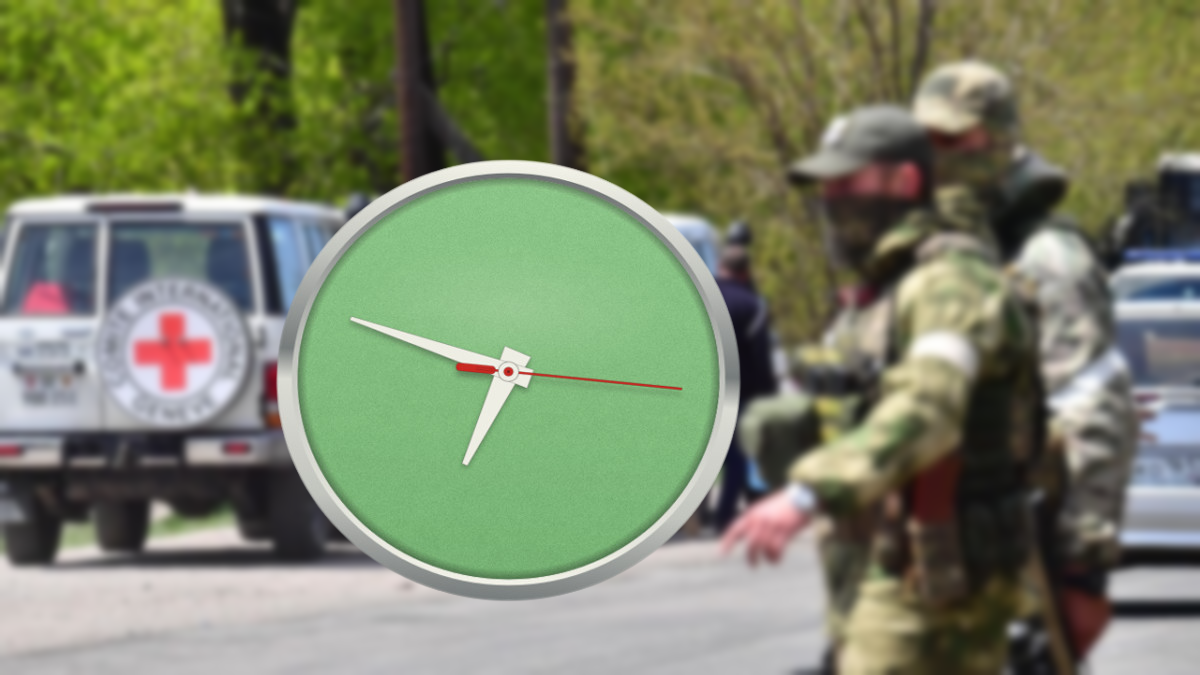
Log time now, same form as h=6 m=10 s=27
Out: h=6 m=48 s=16
